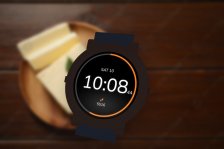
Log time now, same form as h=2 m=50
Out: h=10 m=8
